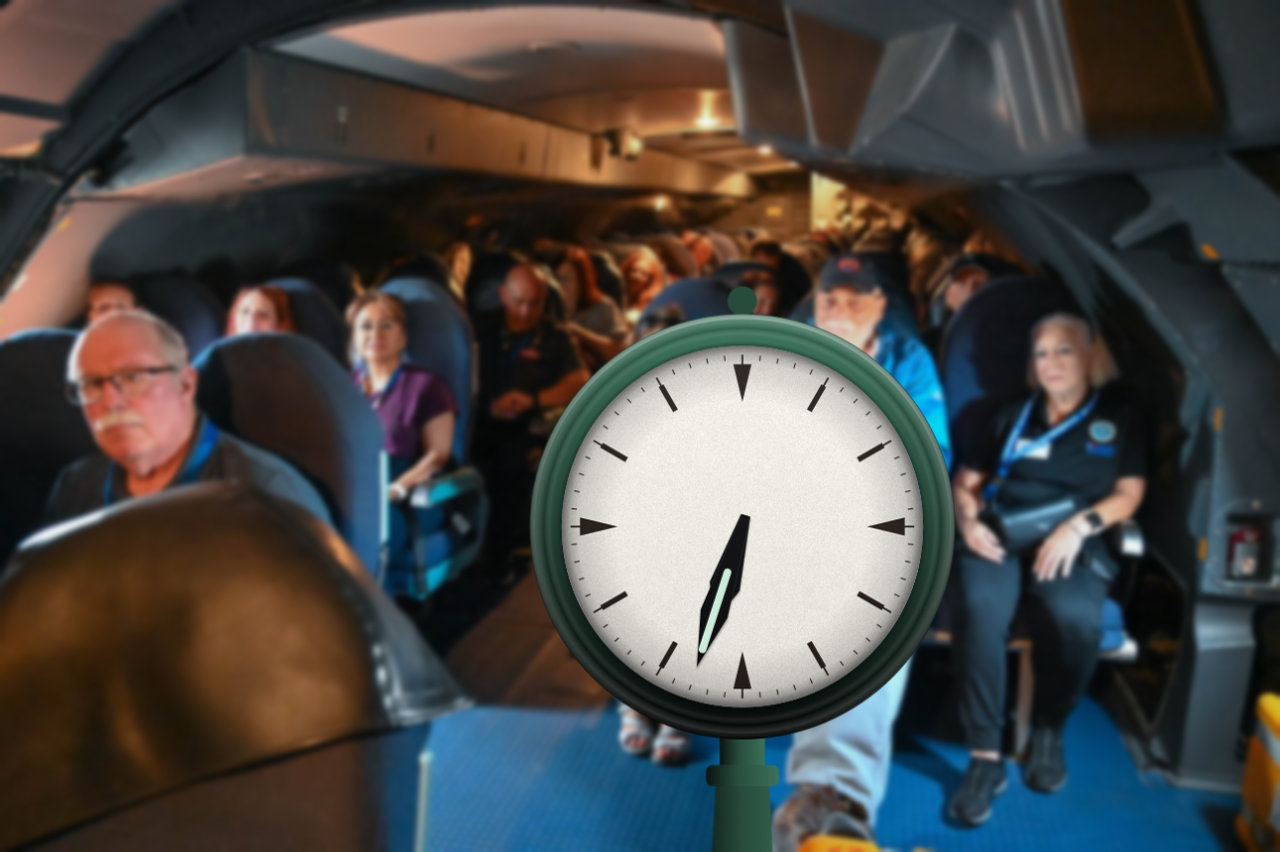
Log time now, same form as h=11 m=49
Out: h=6 m=33
